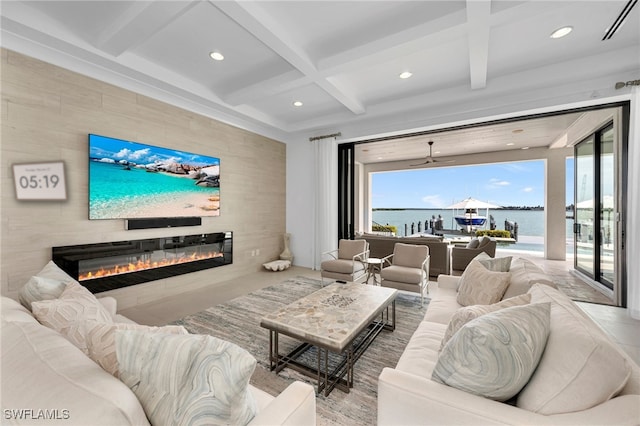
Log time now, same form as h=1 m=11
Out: h=5 m=19
